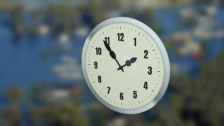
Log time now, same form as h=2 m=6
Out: h=1 m=54
